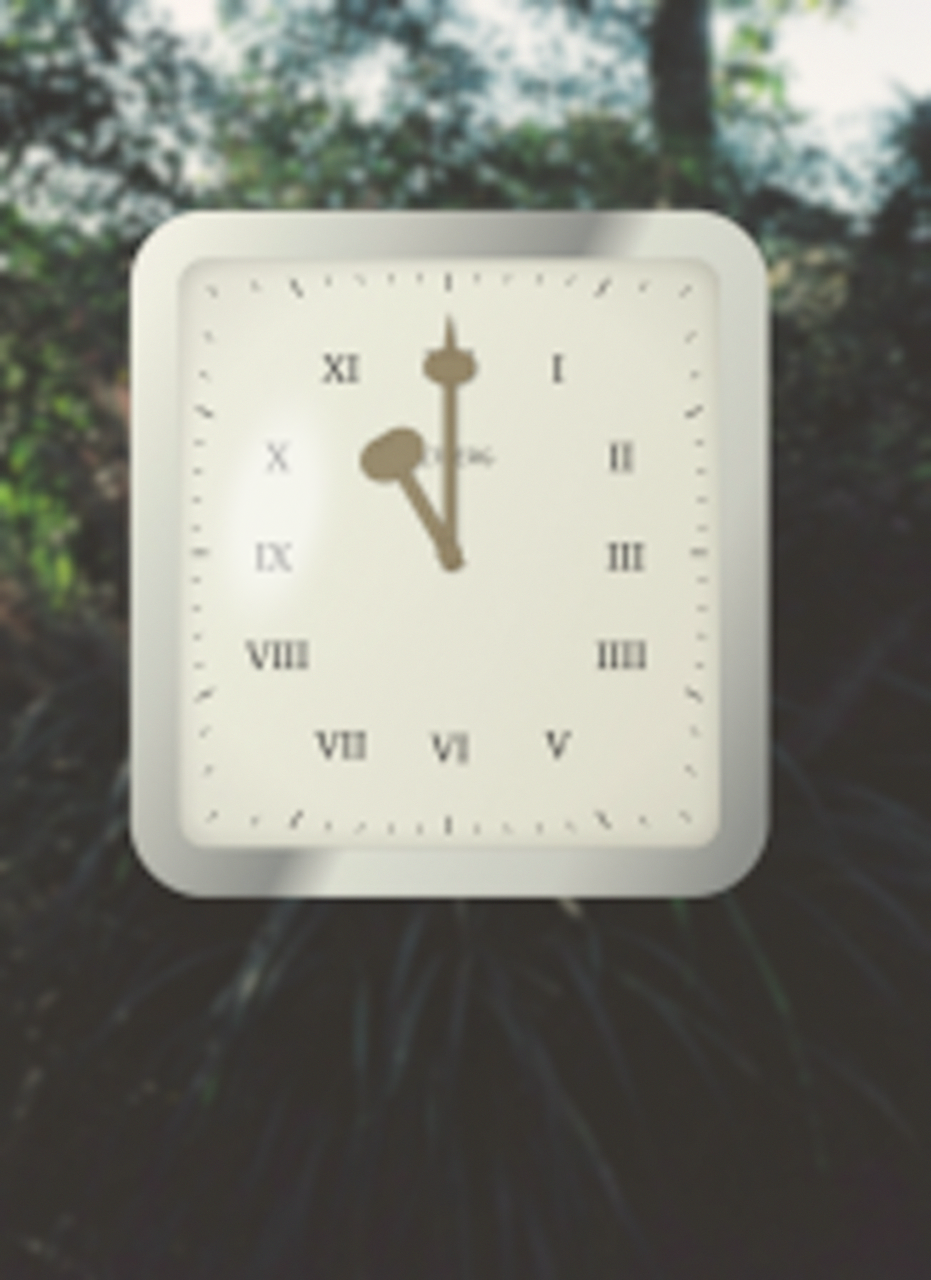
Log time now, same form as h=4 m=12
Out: h=11 m=0
